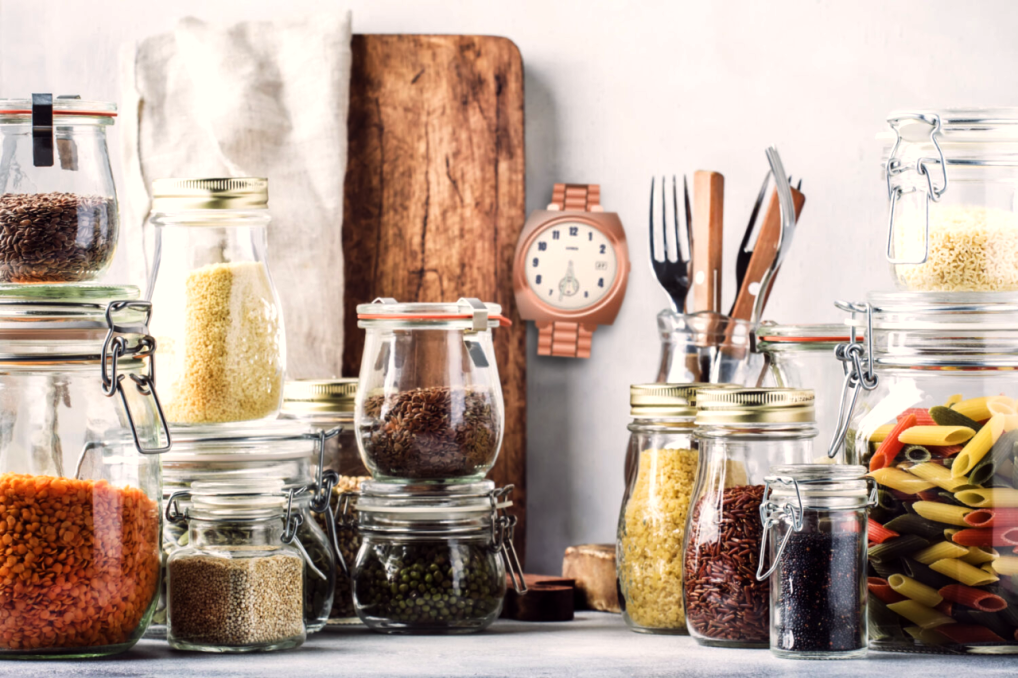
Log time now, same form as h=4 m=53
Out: h=5 m=32
